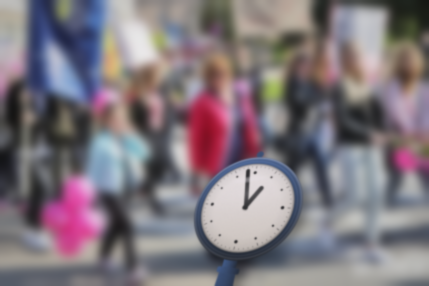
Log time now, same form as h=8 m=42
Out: h=12 m=58
